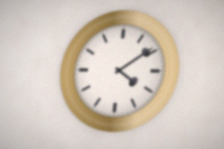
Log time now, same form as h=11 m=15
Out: h=4 m=9
